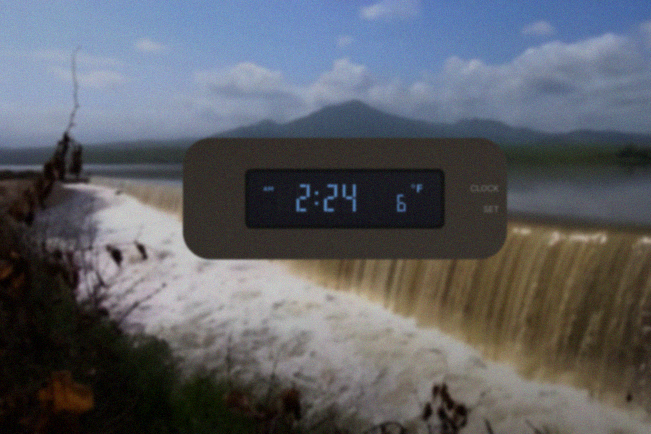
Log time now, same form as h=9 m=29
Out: h=2 m=24
